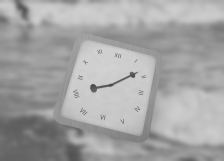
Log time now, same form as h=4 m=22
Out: h=8 m=8
